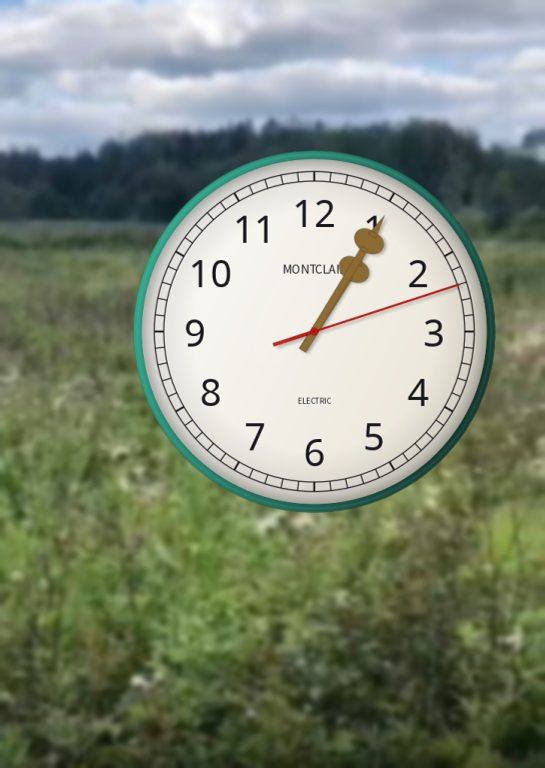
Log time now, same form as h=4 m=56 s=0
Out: h=1 m=5 s=12
